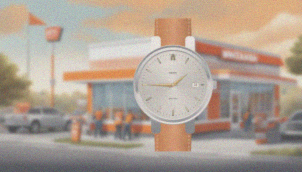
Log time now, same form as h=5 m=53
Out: h=1 m=45
